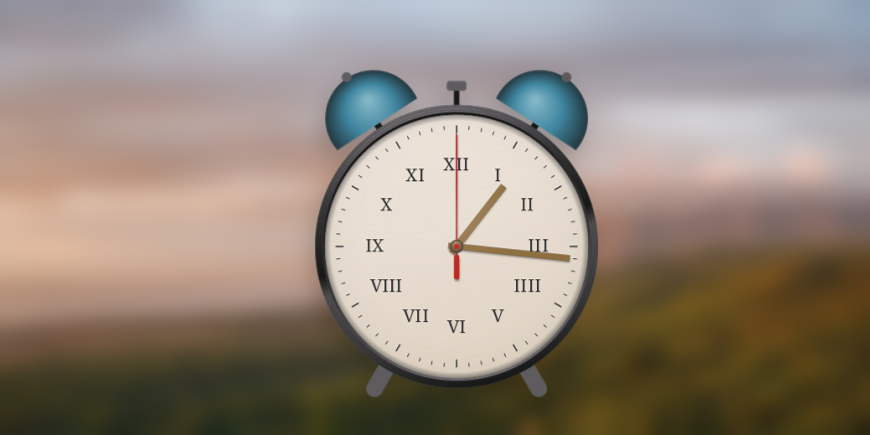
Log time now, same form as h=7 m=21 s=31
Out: h=1 m=16 s=0
